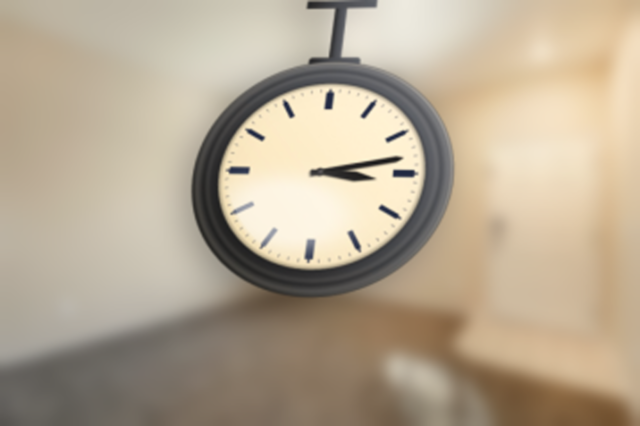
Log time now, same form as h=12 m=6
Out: h=3 m=13
